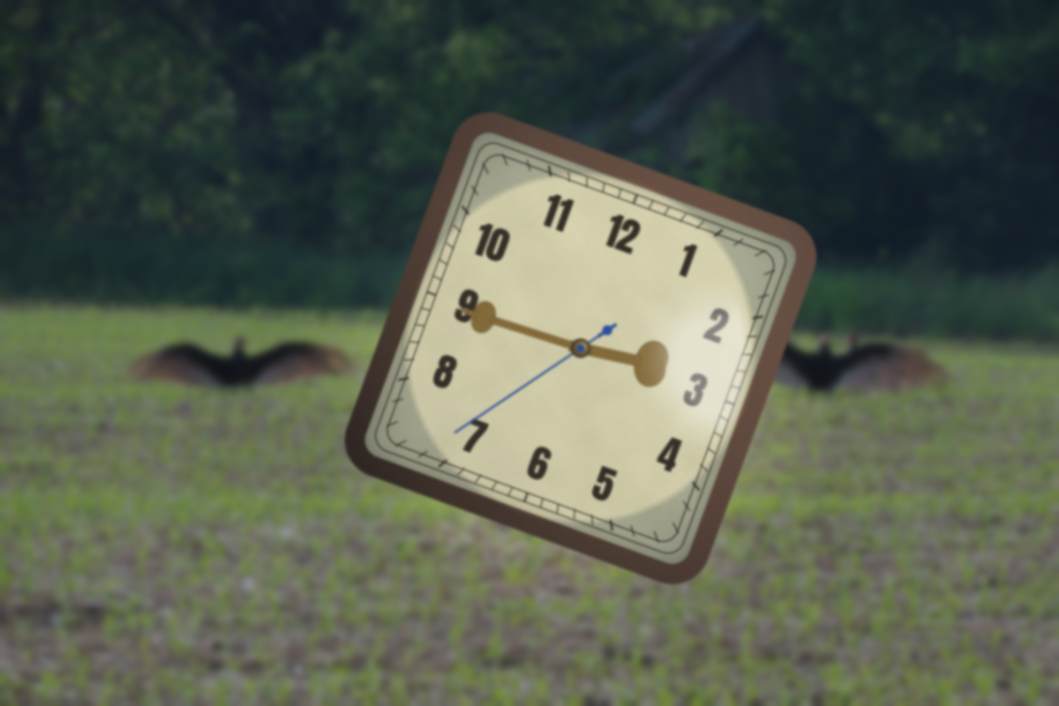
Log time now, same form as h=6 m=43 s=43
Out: h=2 m=44 s=36
